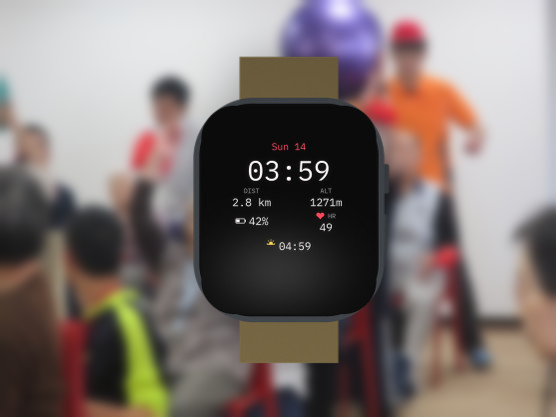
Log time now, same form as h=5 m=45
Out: h=3 m=59
